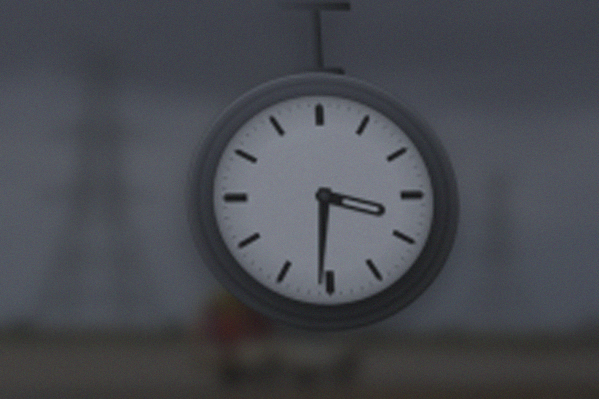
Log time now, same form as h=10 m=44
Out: h=3 m=31
